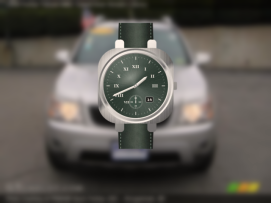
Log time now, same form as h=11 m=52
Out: h=1 m=41
